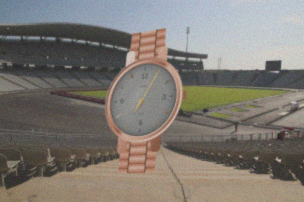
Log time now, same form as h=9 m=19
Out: h=7 m=5
